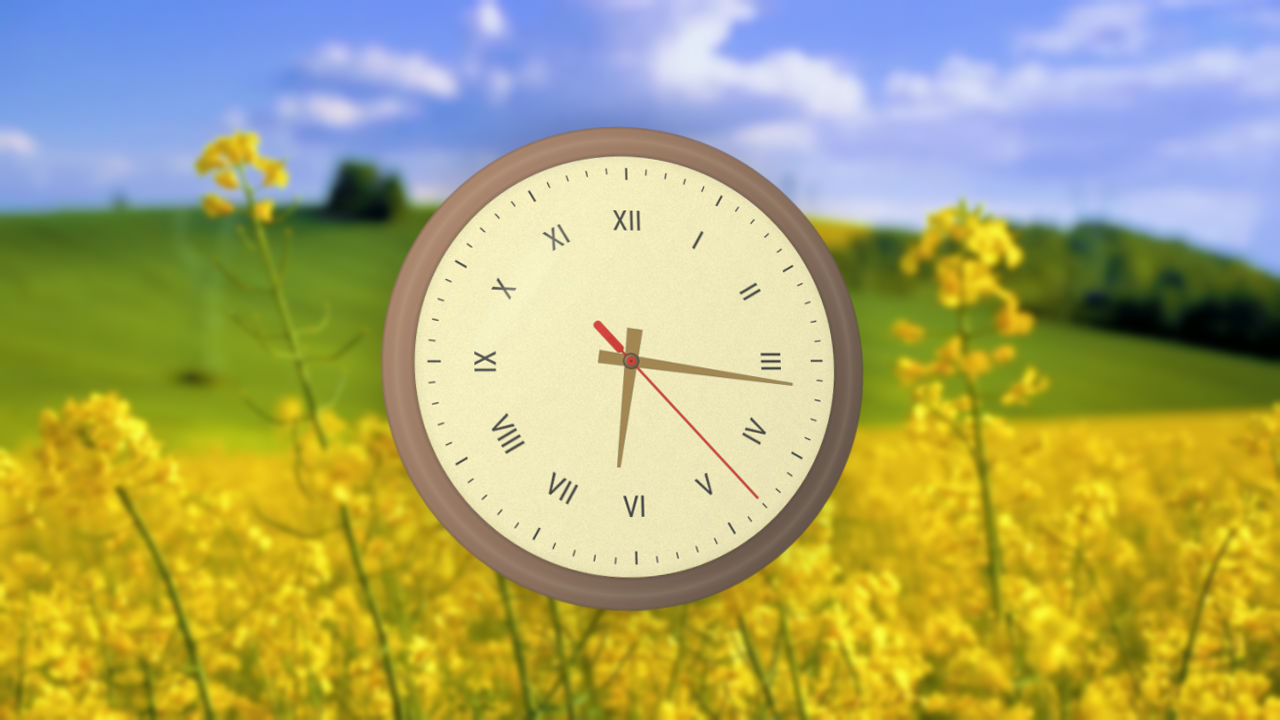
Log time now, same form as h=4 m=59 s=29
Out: h=6 m=16 s=23
